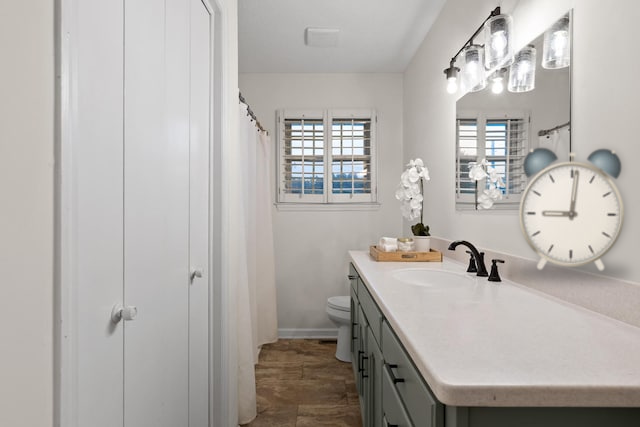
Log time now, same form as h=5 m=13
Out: h=9 m=1
